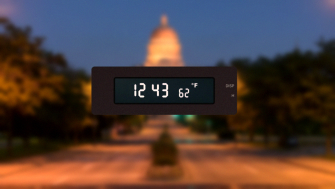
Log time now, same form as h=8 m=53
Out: h=12 m=43
